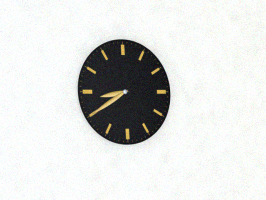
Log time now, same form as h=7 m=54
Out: h=8 m=40
